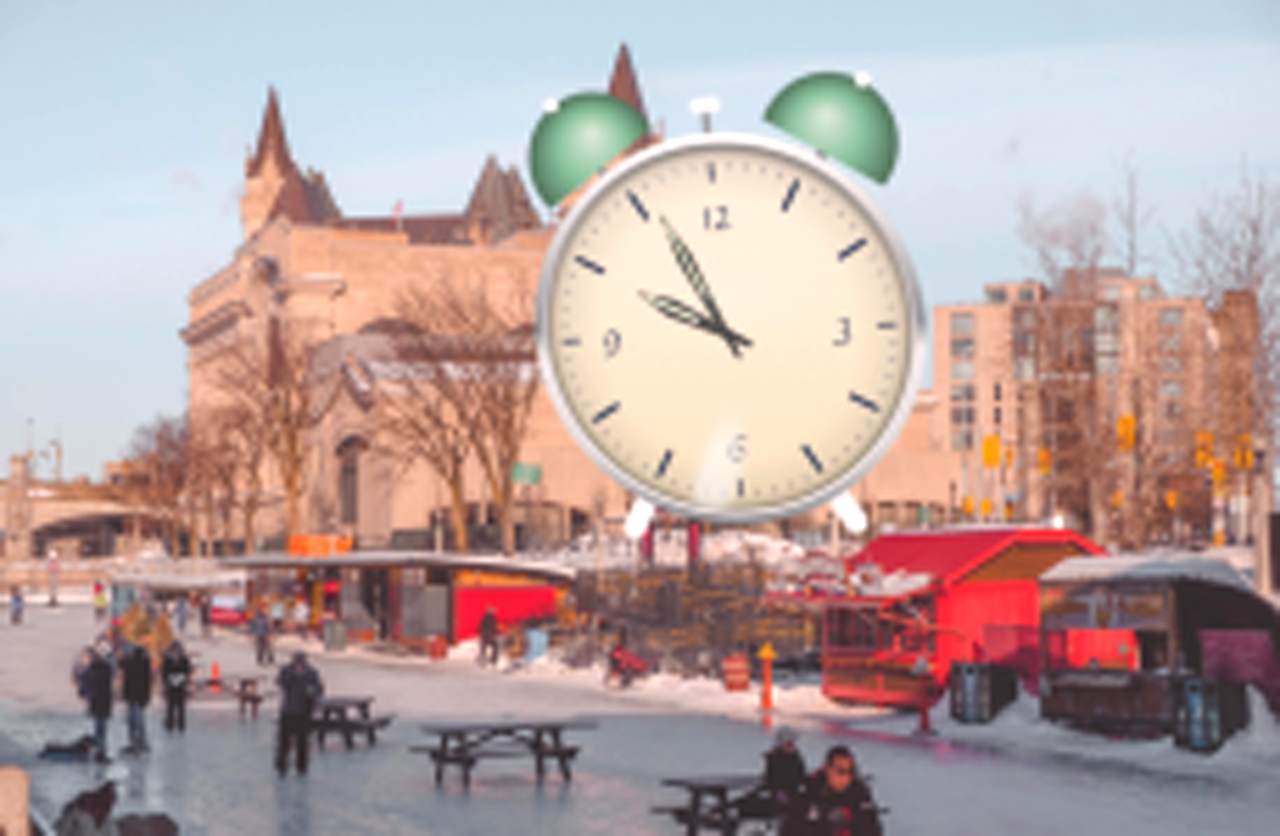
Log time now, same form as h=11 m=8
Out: h=9 m=56
